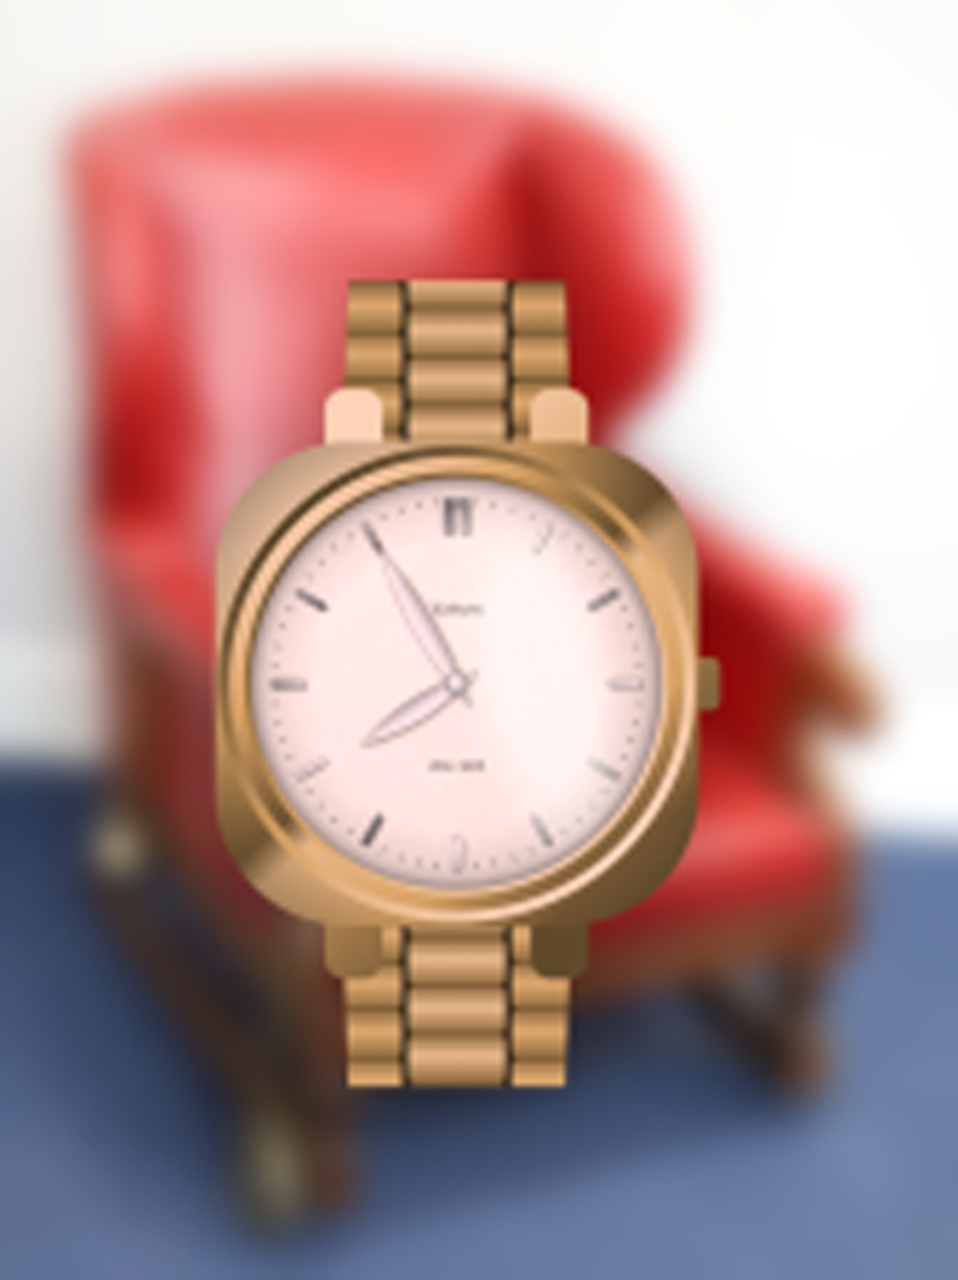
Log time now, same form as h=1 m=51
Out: h=7 m=55
